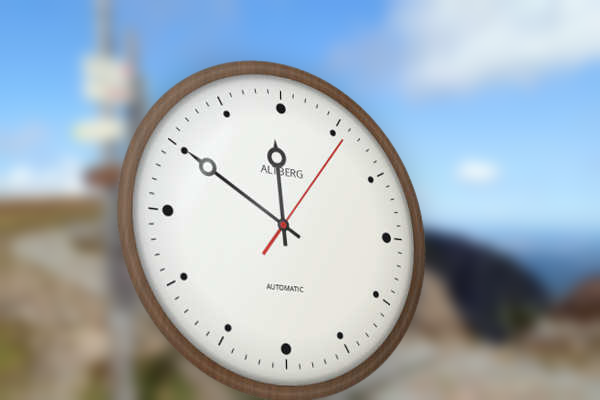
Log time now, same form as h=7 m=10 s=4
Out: h=11 m=50 s=6
